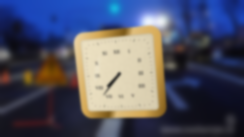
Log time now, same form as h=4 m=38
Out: h=7 m=37
